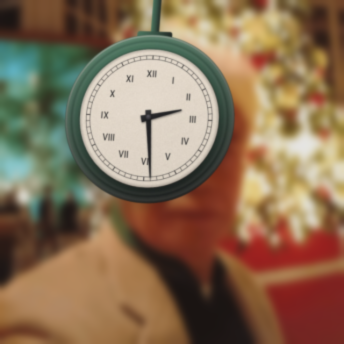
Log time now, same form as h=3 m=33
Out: h=2 m=29
